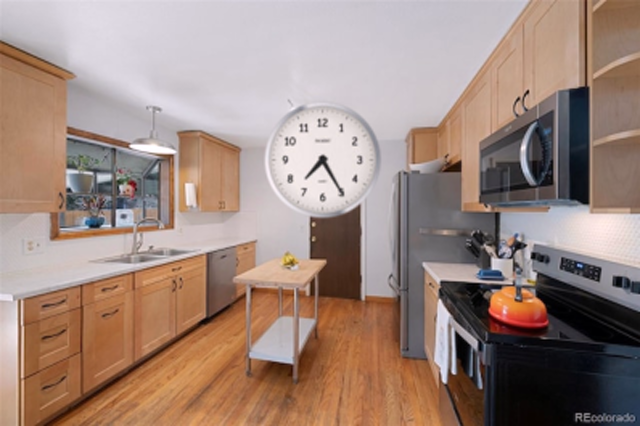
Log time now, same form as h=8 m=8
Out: h=7 m=25
